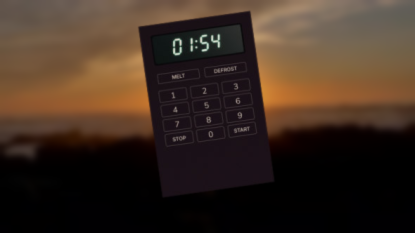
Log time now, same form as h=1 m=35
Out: h=1 m=54
